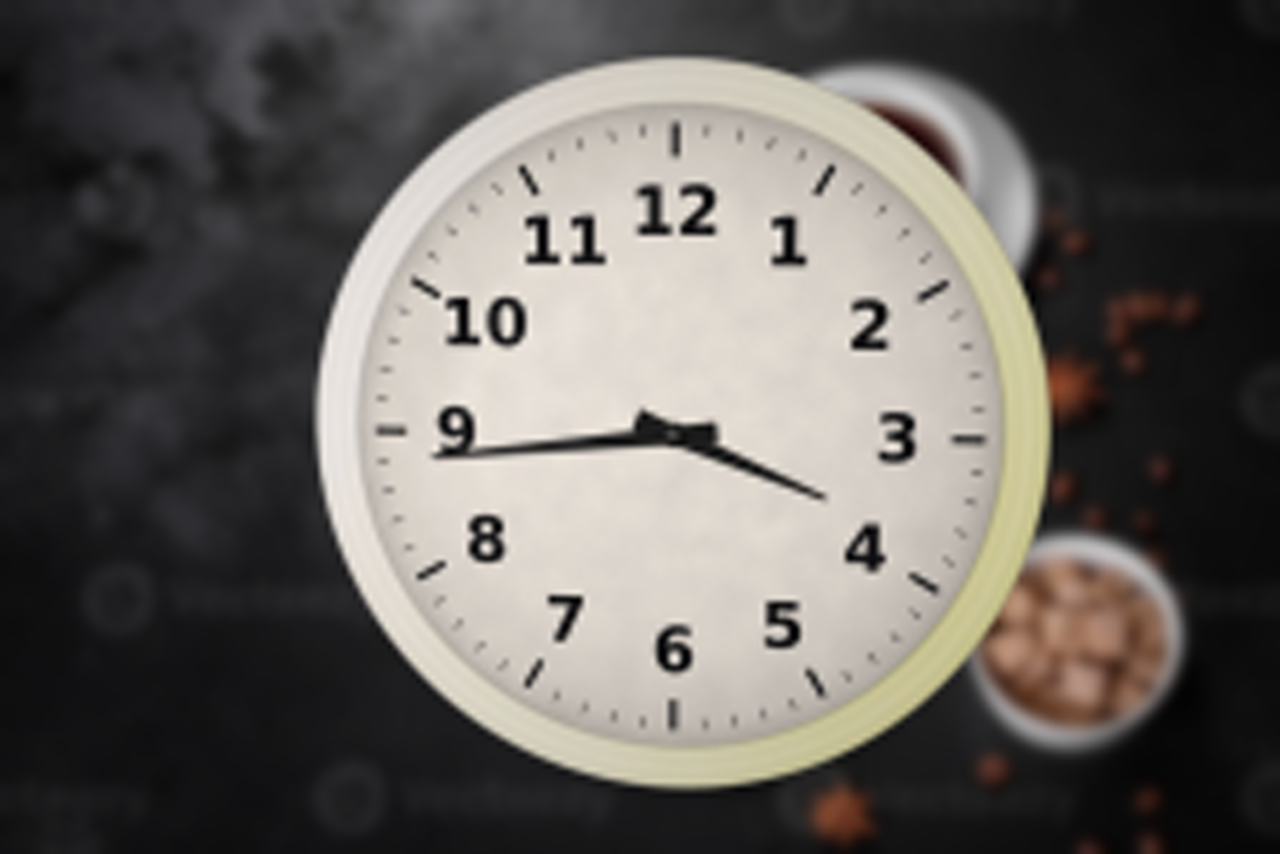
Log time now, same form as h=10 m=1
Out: h=3 m=44
